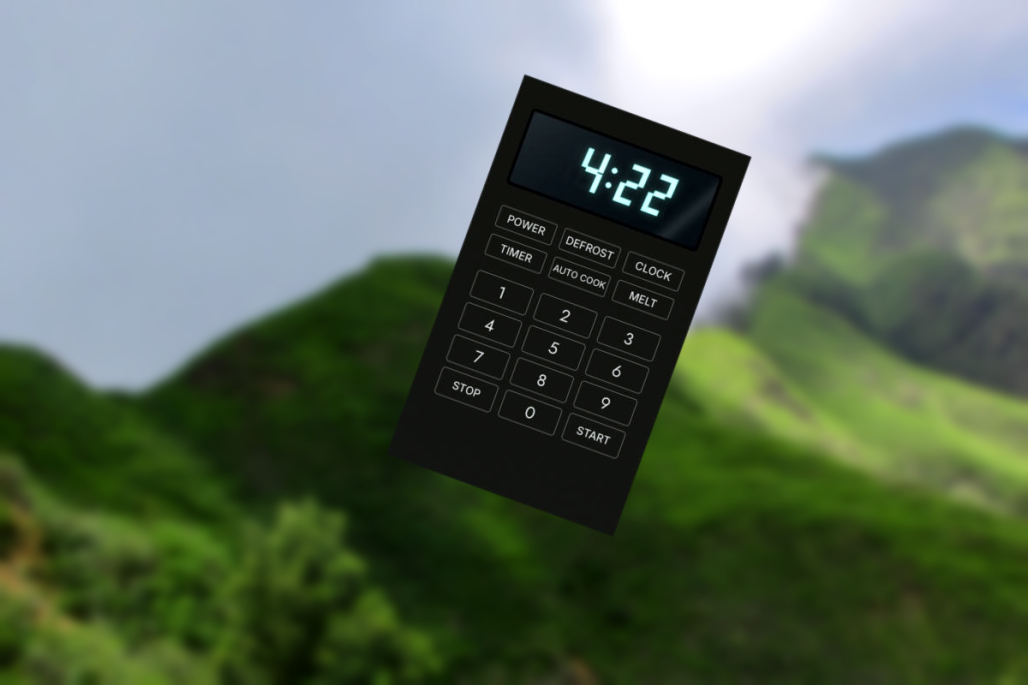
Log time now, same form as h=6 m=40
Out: h=4 m=22
